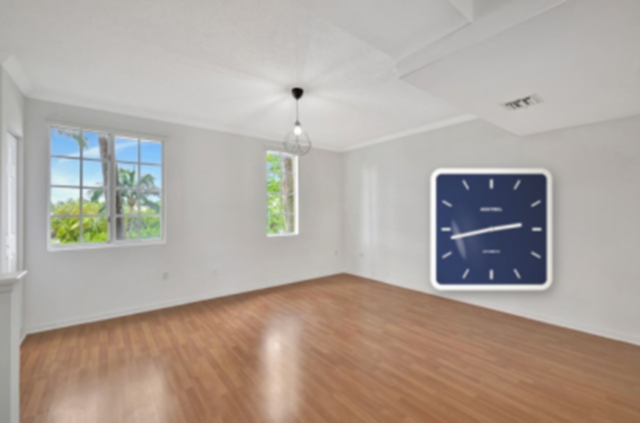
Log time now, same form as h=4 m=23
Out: h=2 m=43
